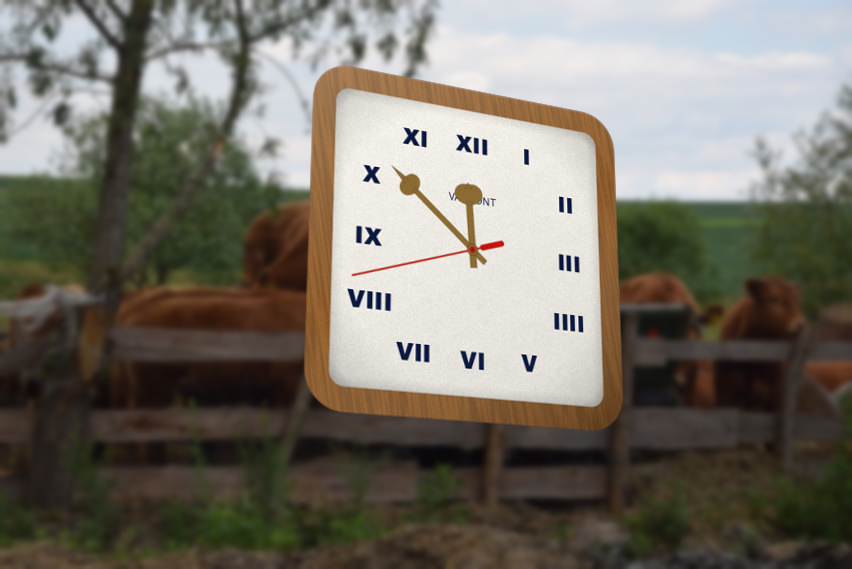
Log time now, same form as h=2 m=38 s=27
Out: h=11 m=51 s=42
